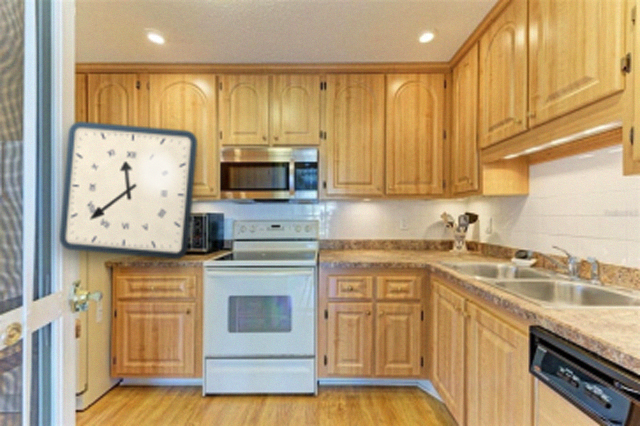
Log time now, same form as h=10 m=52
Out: h=11 m=38
